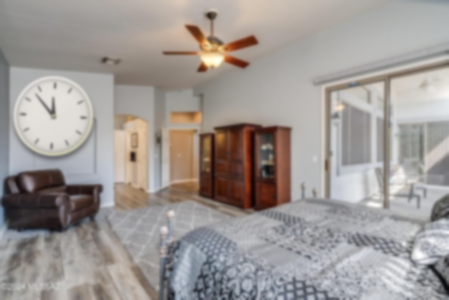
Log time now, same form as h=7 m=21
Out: h=11 m=53
